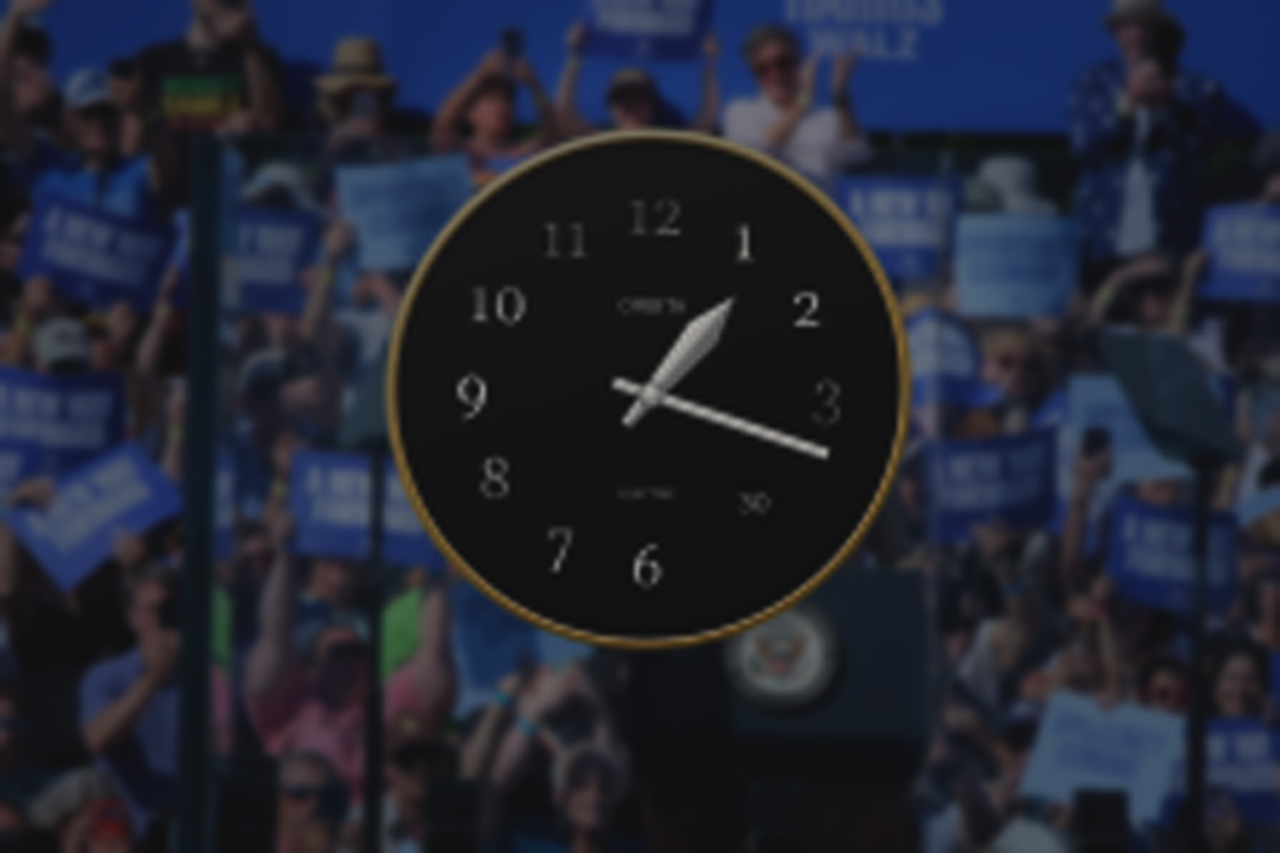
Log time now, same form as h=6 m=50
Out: h=1 m=18
